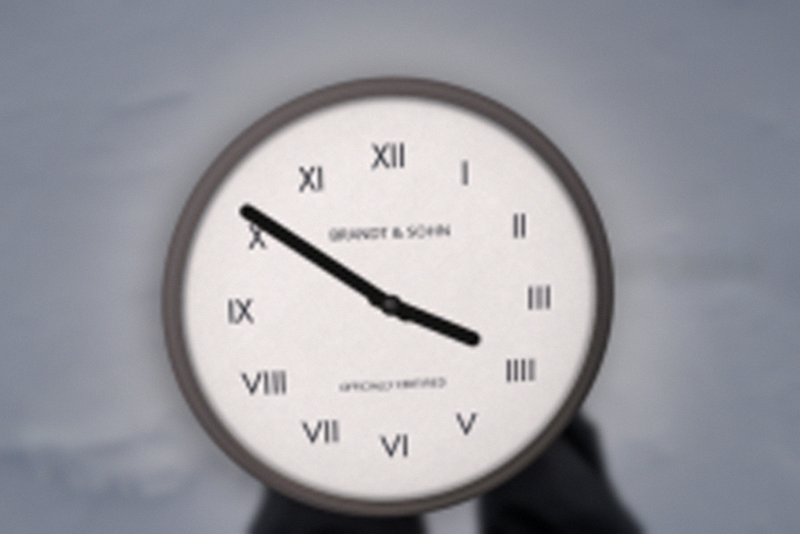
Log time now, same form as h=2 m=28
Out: h=3 m=51
